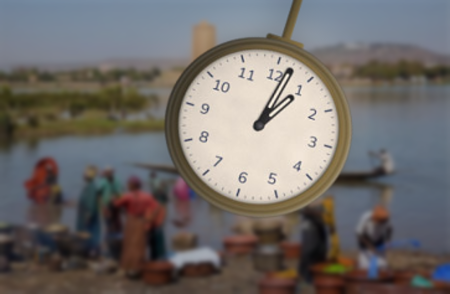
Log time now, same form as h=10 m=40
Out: h=1 m=2
